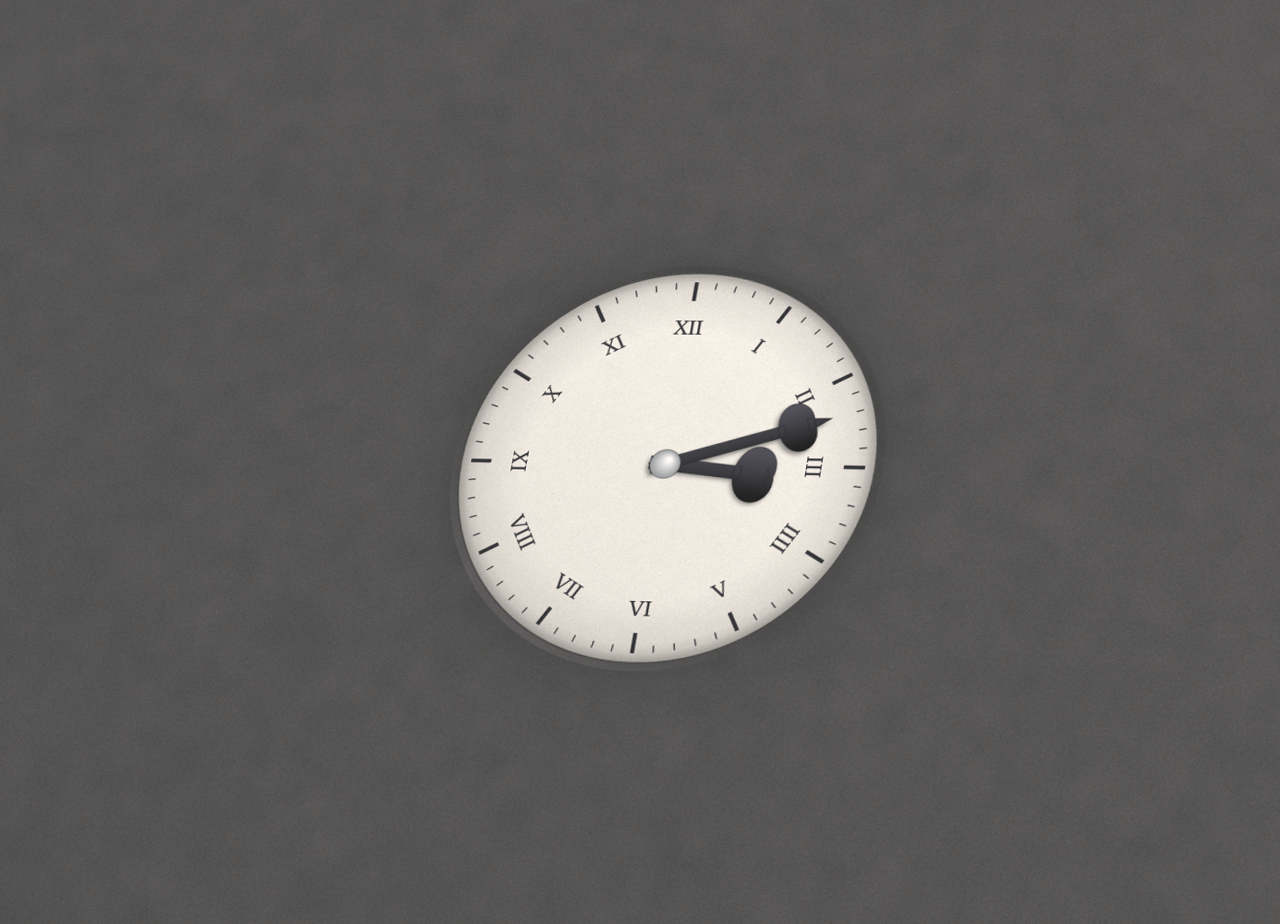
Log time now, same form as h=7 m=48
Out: h=3 m=12
